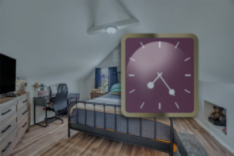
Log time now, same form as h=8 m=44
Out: h=7 m=24
